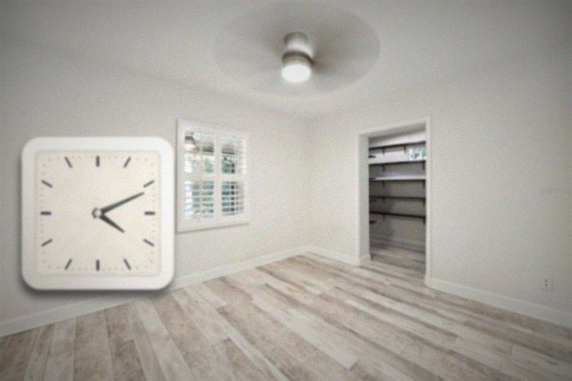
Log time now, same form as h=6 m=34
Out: h=4 m=11
